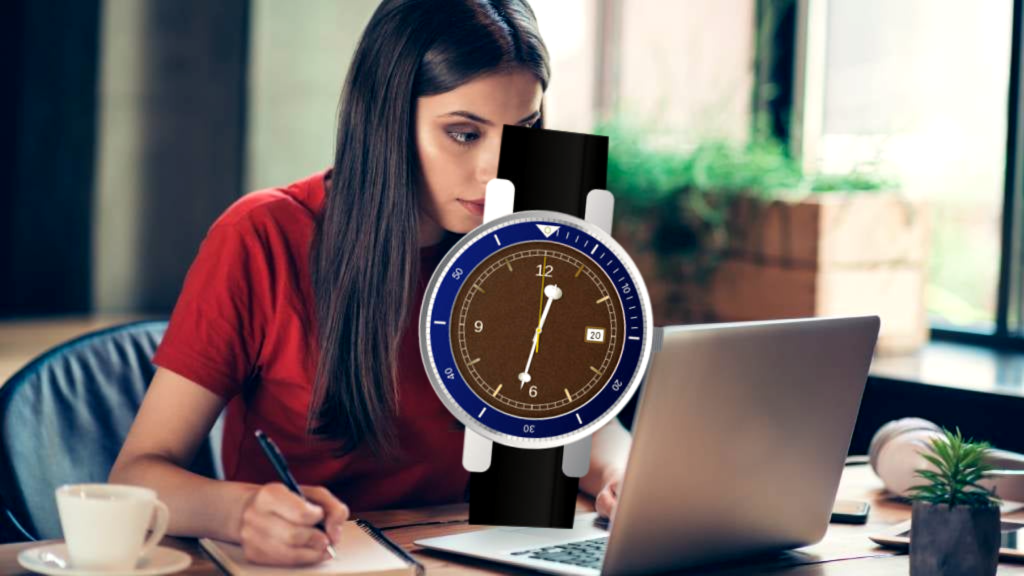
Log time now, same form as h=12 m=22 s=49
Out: h=12 m=32 s=0
